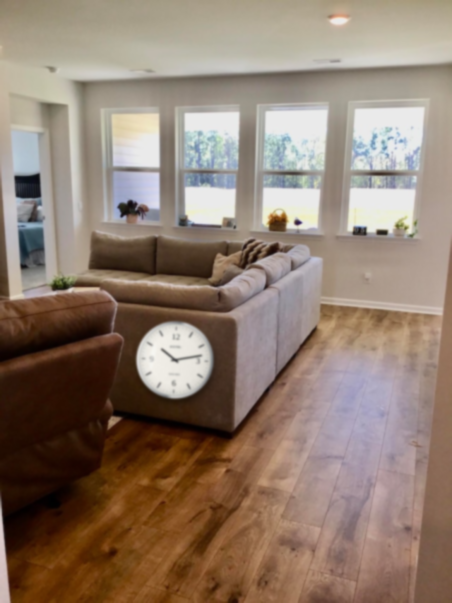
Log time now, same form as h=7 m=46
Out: h=10 m=13
